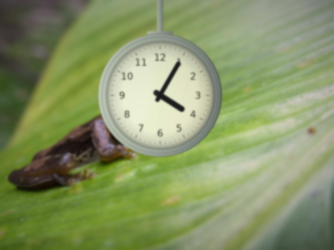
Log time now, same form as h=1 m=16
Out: h=4 m=5
